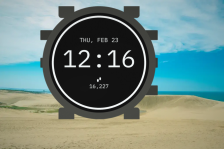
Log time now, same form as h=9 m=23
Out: h=12 m=16
